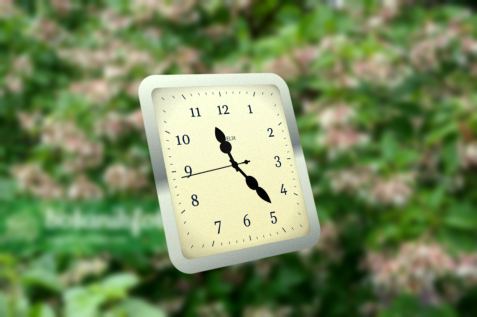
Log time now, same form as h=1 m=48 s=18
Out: h=11 m=23 s=44
